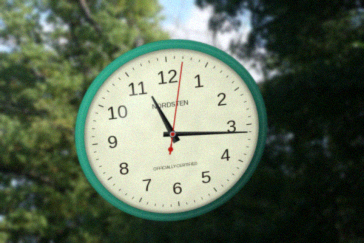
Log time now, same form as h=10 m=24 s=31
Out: h=11 m=16 s=2
